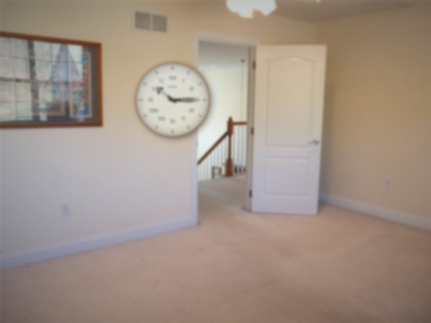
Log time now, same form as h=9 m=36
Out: h=10 m=15
